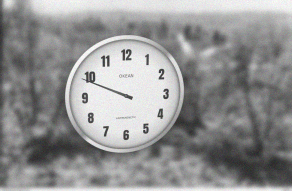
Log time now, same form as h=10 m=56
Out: h=9 m=49
